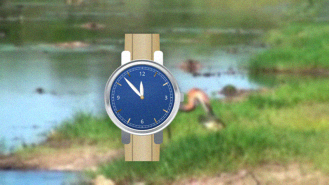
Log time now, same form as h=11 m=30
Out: h=11 m=53
